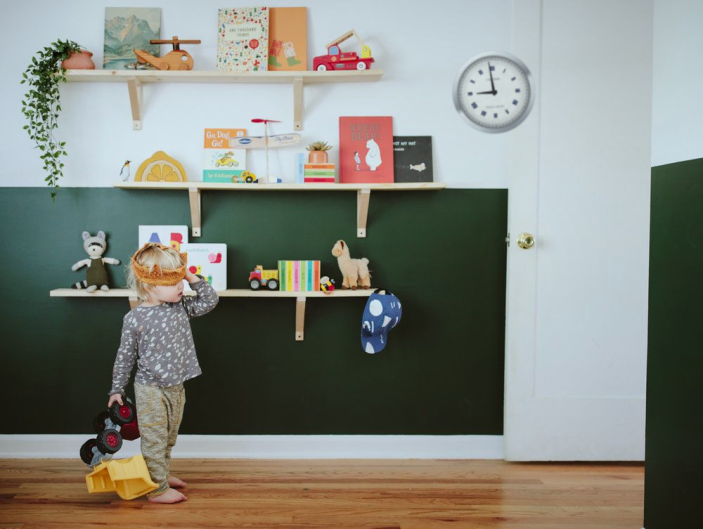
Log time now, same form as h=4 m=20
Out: h=8 m=59
